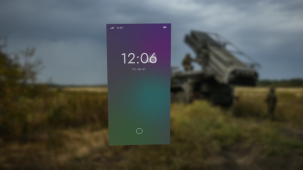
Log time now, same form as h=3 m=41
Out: h=12 m=6
